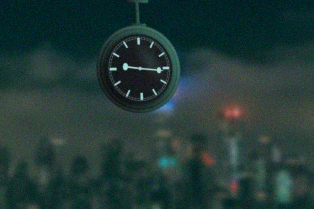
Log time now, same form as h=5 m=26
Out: h=9 m=16
